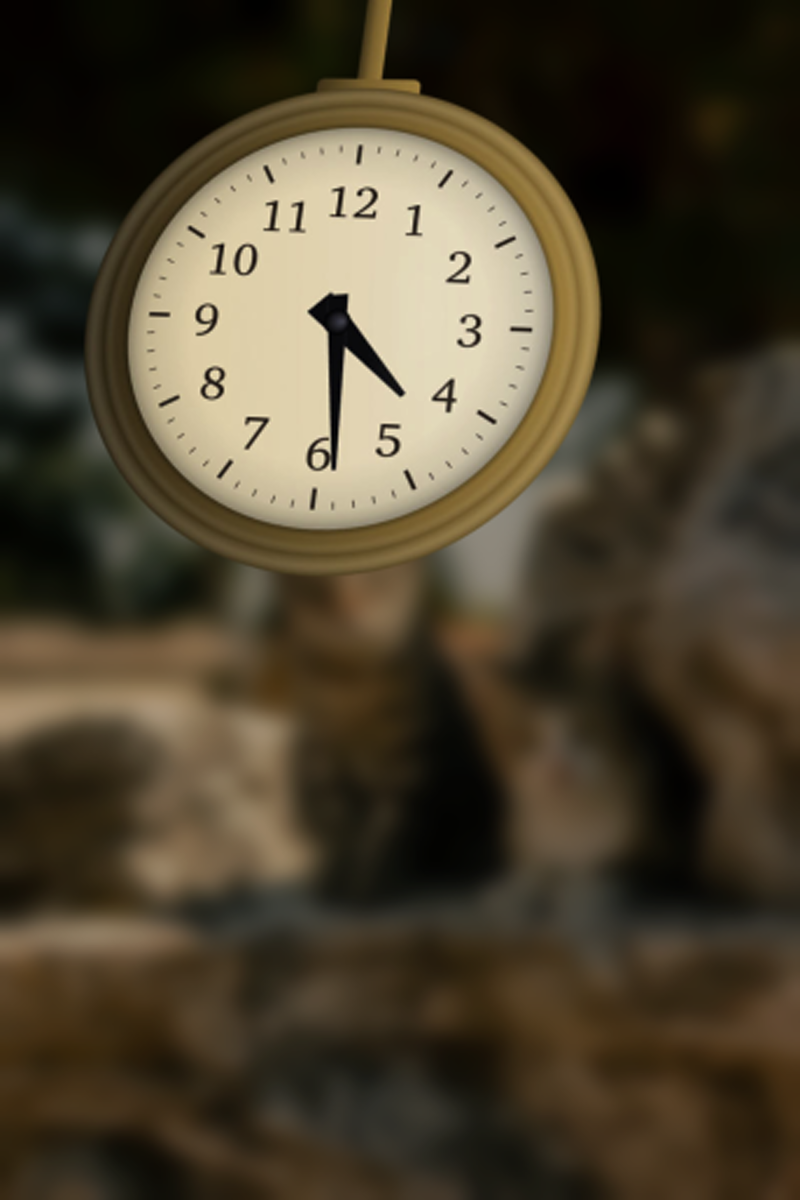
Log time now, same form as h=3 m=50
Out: h=4 m=29
